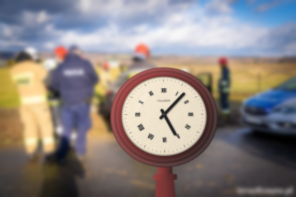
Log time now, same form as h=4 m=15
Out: h=5 m=7
